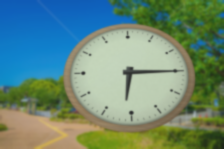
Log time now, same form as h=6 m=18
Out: h=6 m=15
